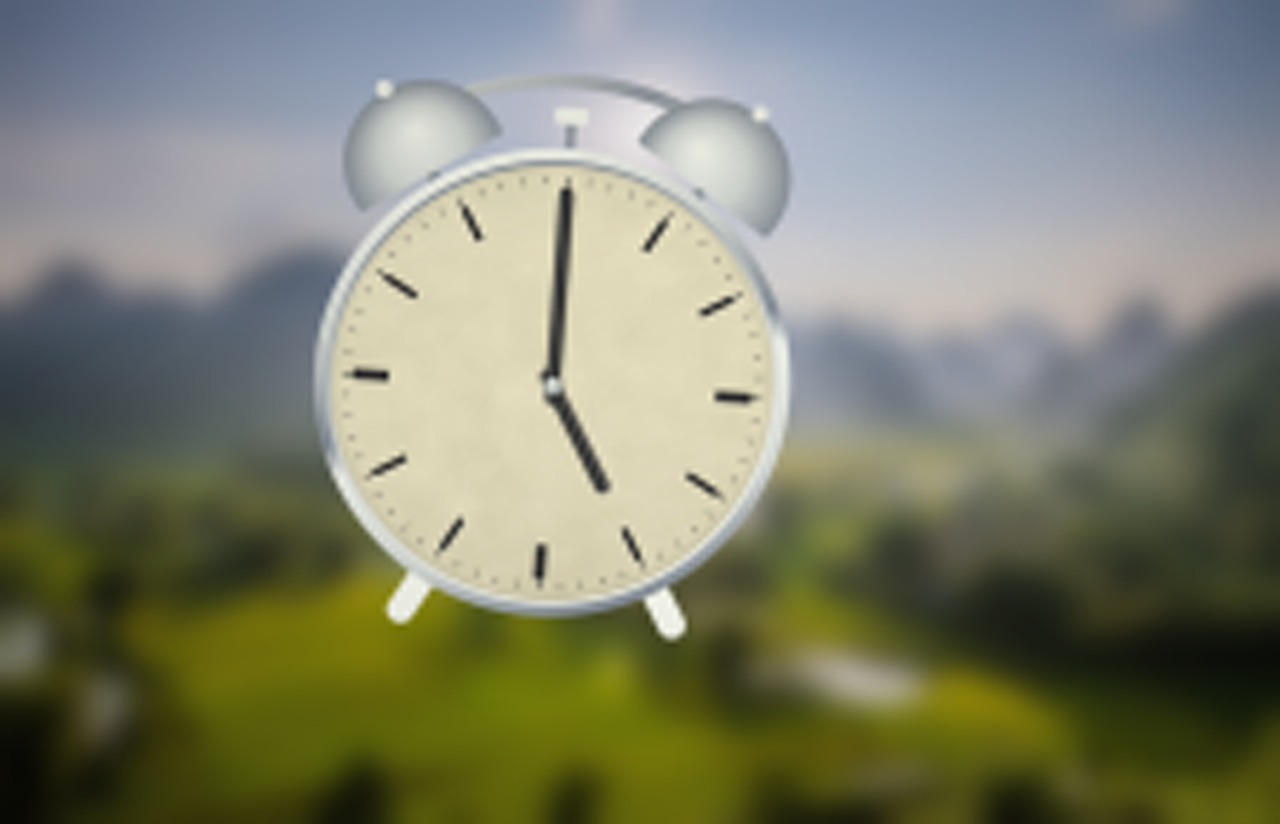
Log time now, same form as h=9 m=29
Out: h=5 m=0
